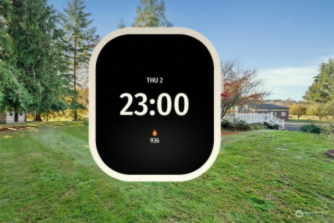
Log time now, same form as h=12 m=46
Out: h=23 m=0
